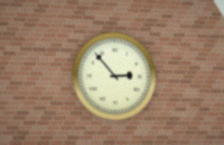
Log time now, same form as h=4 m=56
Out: h=2 m=53
